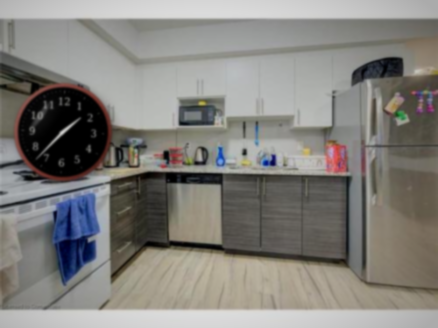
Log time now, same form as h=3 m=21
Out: h=1 m=37
